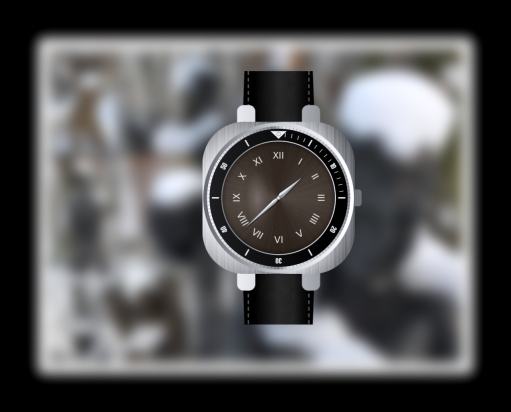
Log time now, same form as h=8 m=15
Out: h=1 m=38
